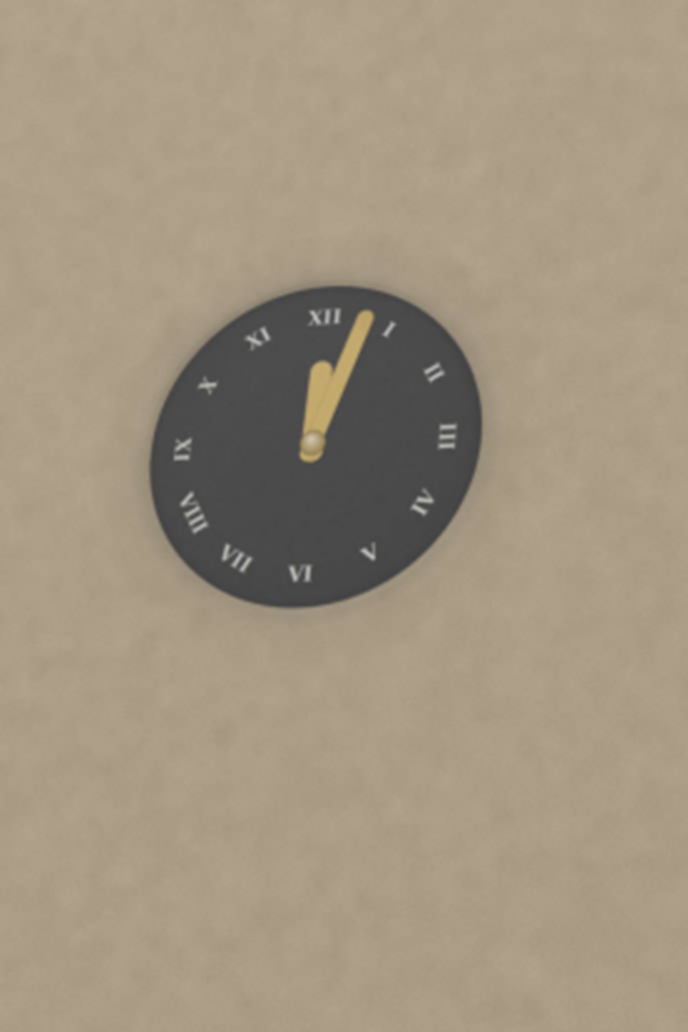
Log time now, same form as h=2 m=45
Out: h=12 m=3
